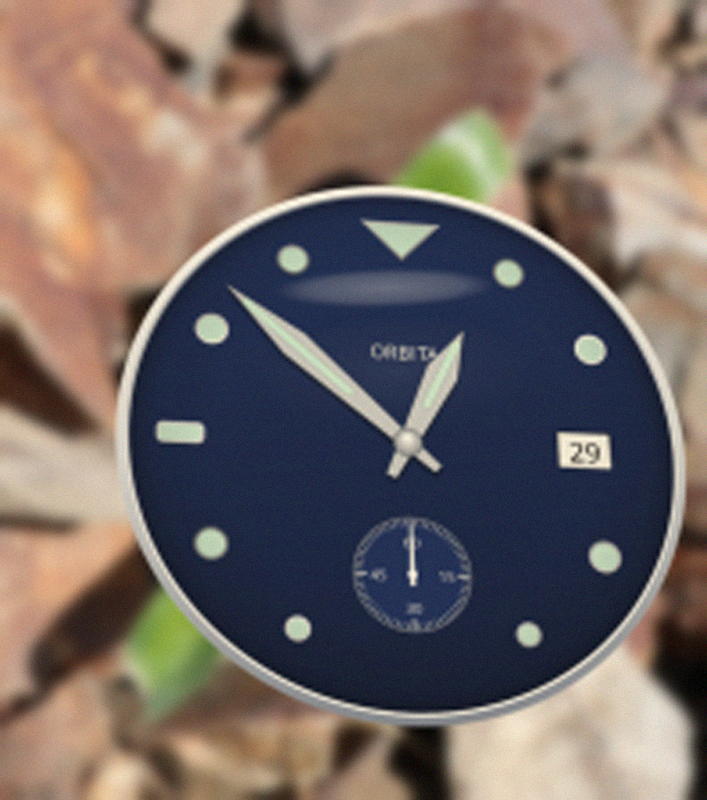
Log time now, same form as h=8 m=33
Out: h=12 m=52
